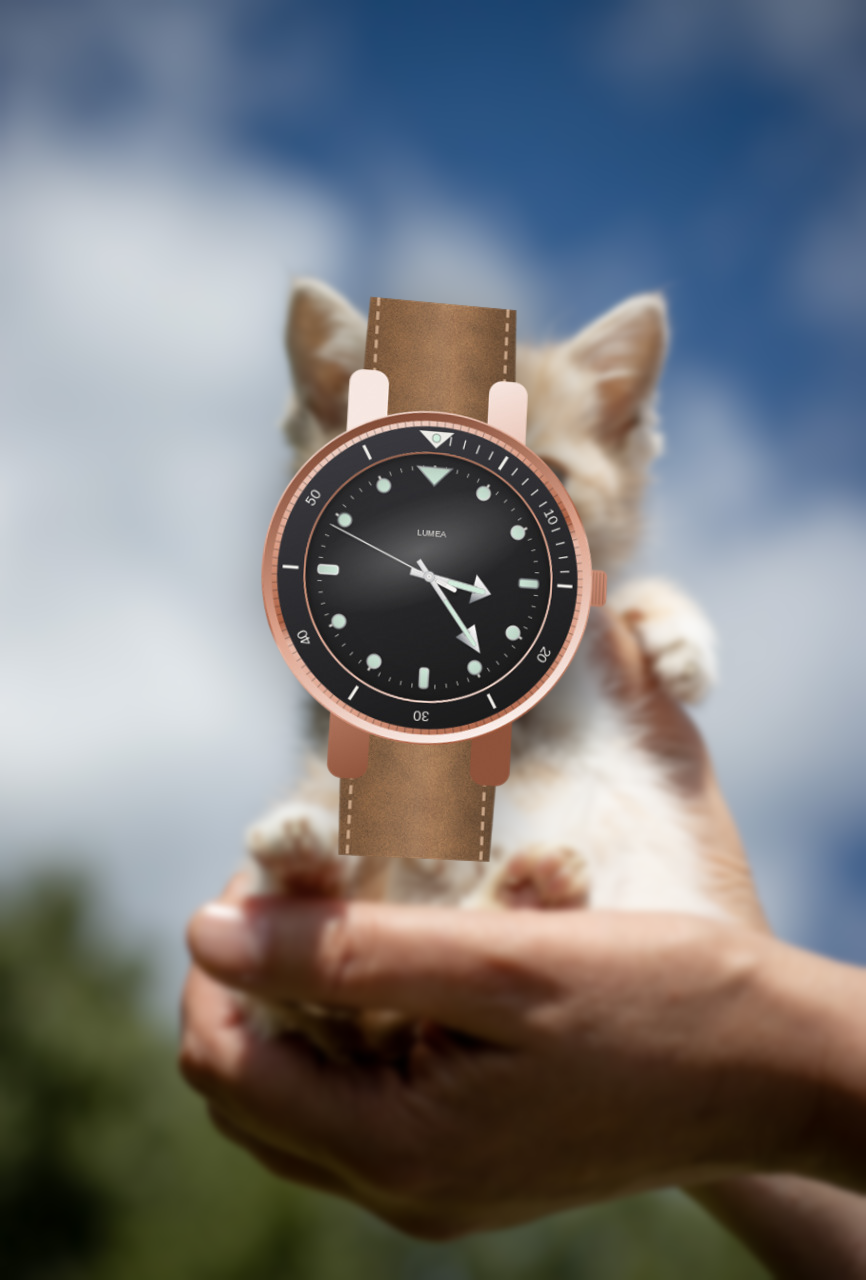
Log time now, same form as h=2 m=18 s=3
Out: h=3 m=23 s=49
